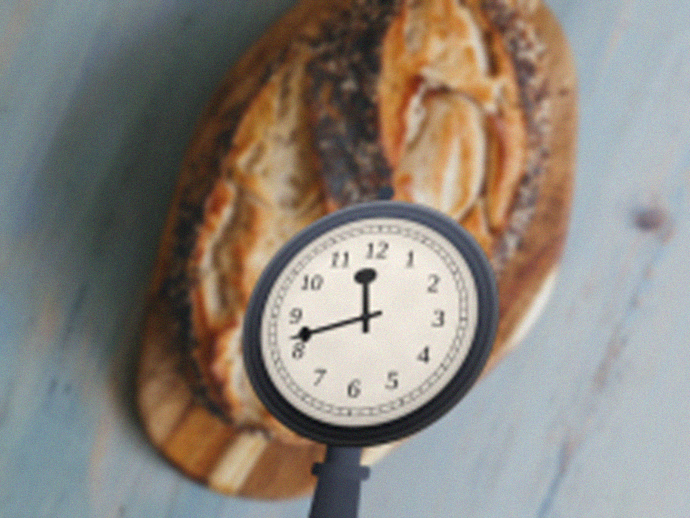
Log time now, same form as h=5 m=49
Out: h=11 m=42
